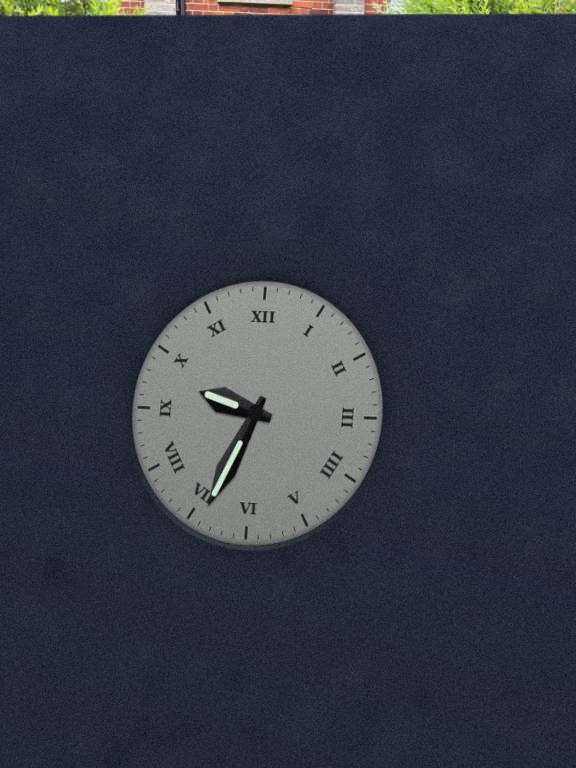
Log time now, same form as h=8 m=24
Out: h=9 m=34
